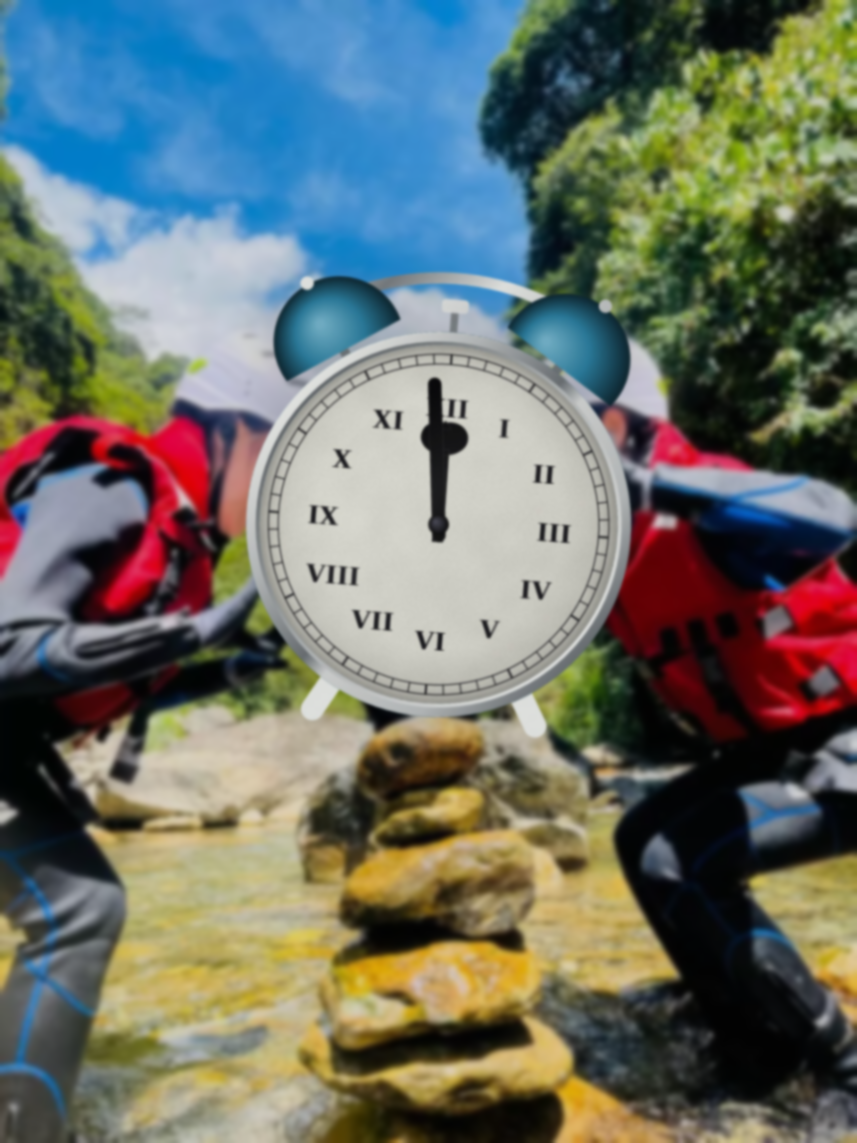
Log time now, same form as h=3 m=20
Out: h=11 m=59
